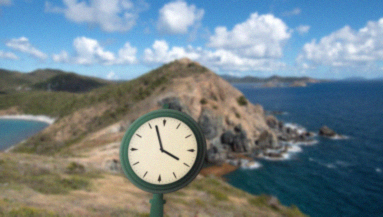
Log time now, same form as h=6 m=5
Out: h=3 m=57
